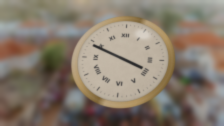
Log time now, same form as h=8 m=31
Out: h=3 m=49
